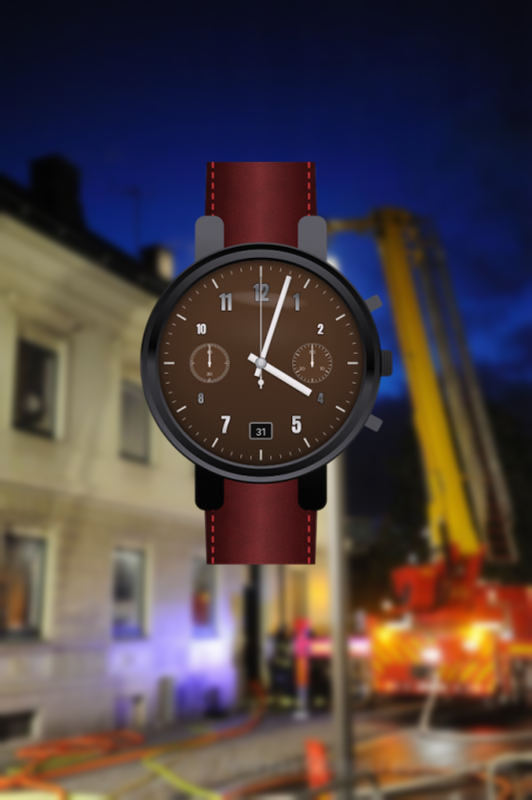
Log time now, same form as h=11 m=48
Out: h=4 m=3
